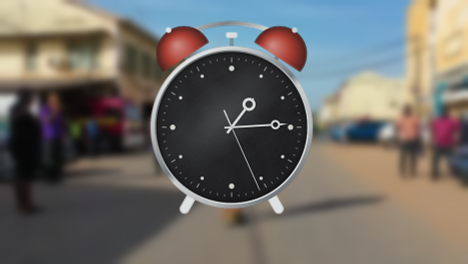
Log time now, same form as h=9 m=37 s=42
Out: h=1 m=14 s=26
